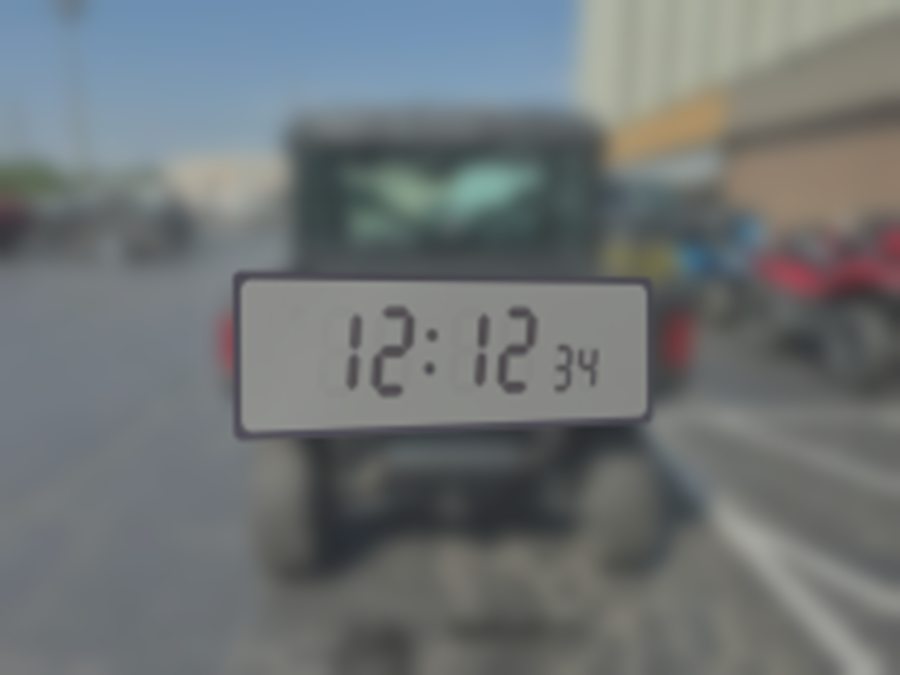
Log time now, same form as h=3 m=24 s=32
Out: h=12 m=12 s=34
